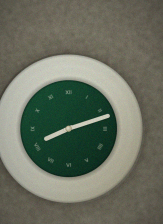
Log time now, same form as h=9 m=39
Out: h=8 m=12
